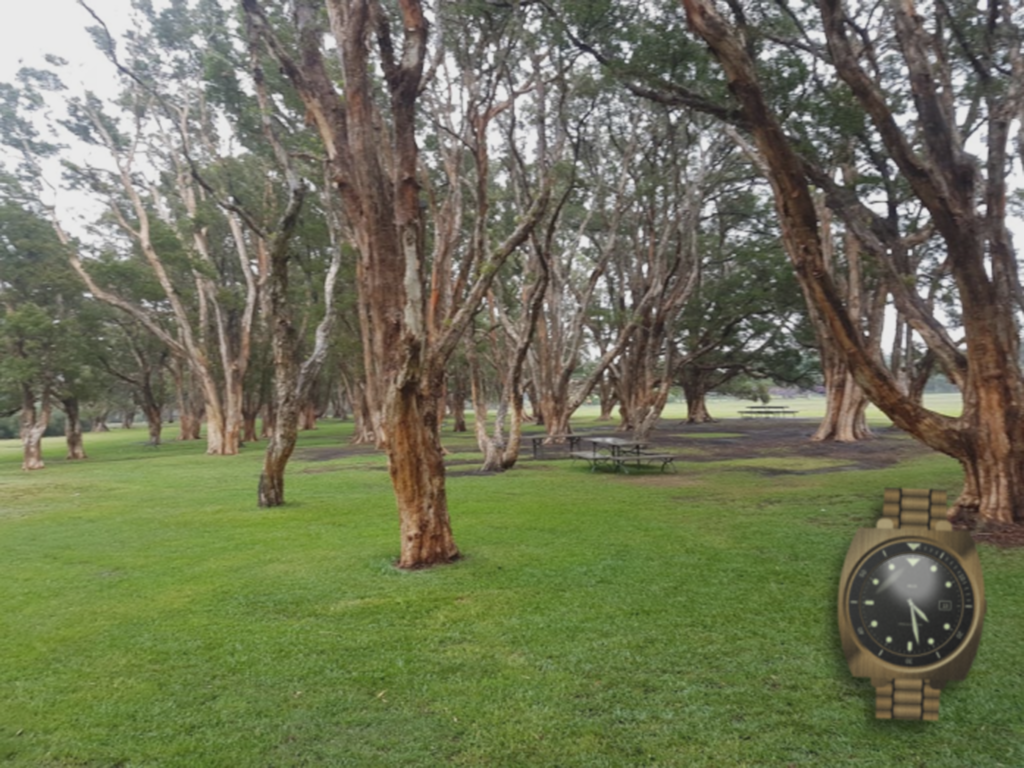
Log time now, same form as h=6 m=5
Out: h=4 m=28
